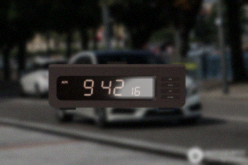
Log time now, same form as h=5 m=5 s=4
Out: h=9 m=42 s=16
